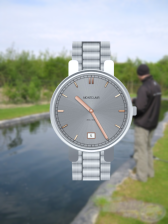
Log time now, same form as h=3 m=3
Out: h=10 m=25
